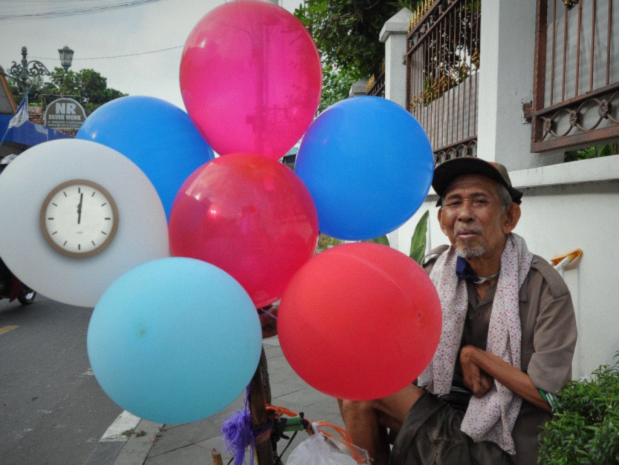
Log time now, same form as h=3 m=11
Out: h=12 m=1
